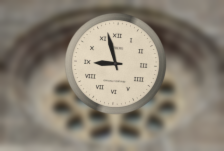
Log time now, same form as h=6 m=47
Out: h=8 m=57
